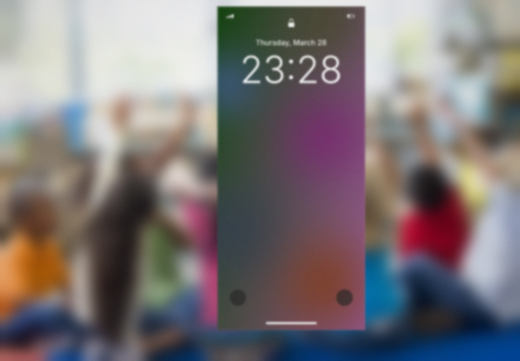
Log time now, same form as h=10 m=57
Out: h=23 m=28
